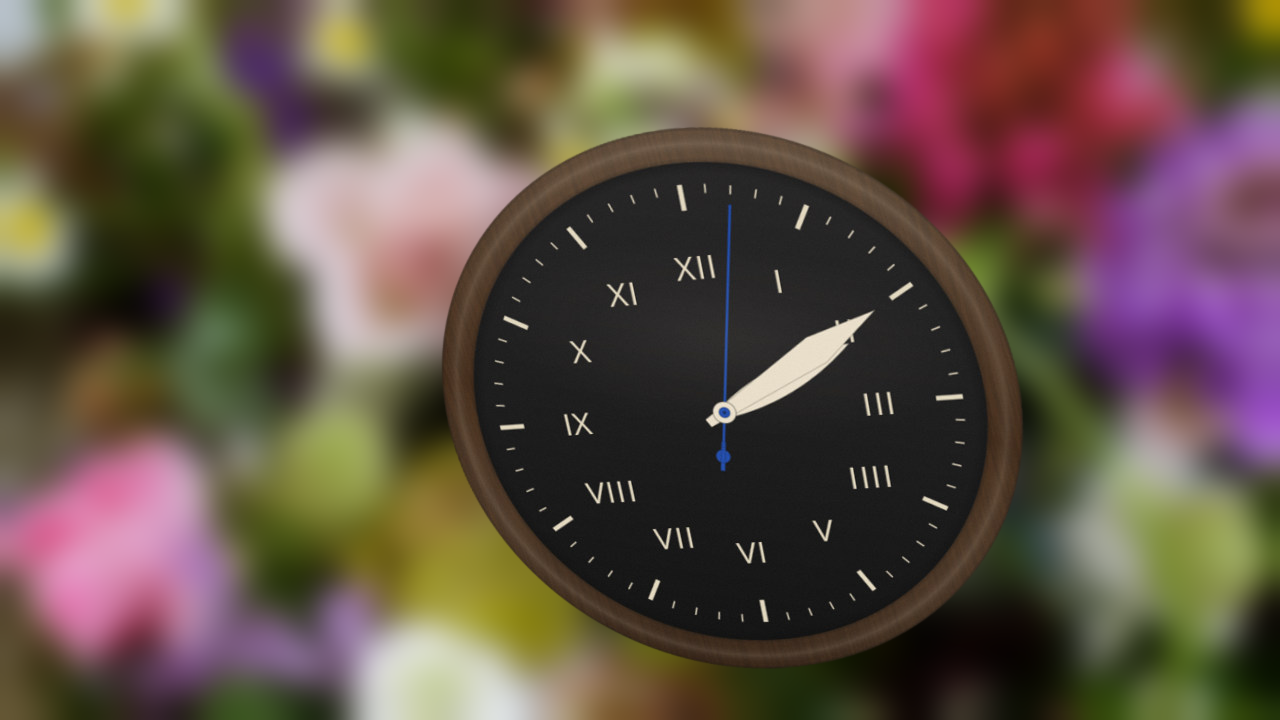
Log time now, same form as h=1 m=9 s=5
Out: h=2 m=10 s=2
